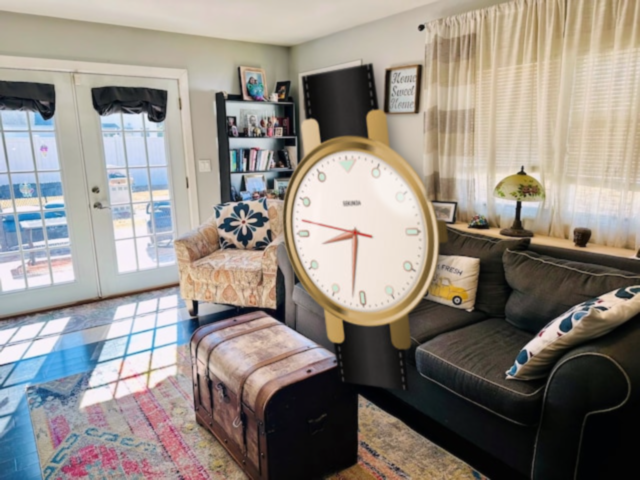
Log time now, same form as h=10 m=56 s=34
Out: h=8 m=31 s=47
